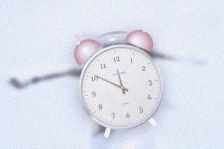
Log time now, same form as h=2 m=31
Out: h=11 m=51
